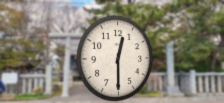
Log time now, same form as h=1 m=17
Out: h=12 m=30
